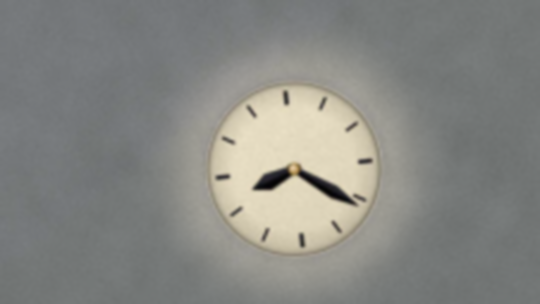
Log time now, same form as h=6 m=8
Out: h=8 m=21
